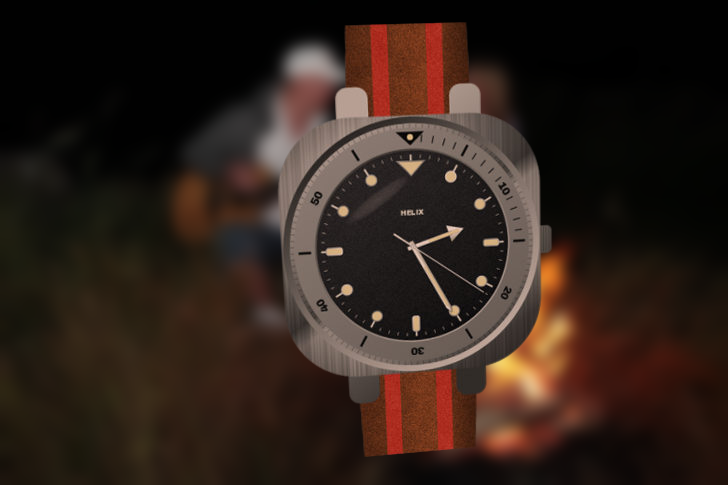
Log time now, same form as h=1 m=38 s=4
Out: h=2 m=25 s=21
